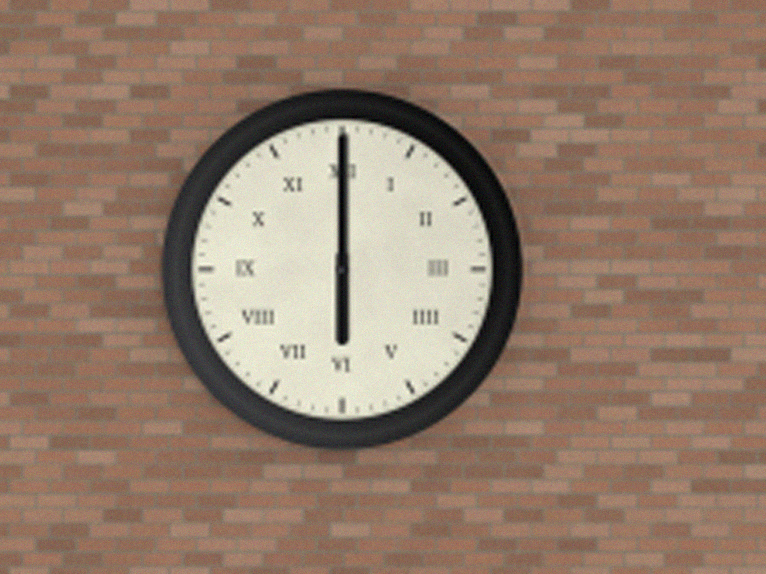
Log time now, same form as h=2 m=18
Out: h=6 m=0
